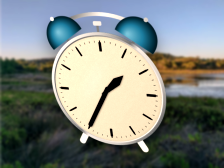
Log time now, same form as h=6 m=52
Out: h=1 m=35
